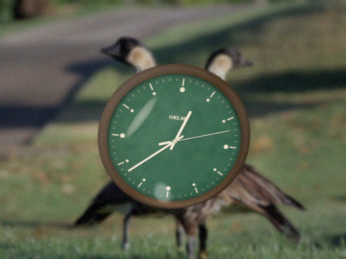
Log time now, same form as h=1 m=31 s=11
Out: h=12 m=38 s=12
